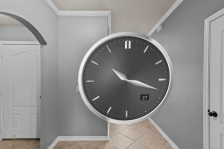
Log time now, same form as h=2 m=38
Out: h=10 m=18
